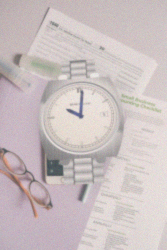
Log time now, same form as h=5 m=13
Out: h=10 m=1
